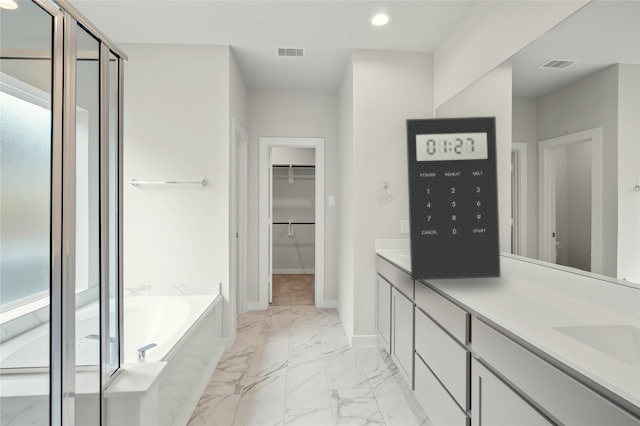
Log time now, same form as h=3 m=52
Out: h=1 m=27
